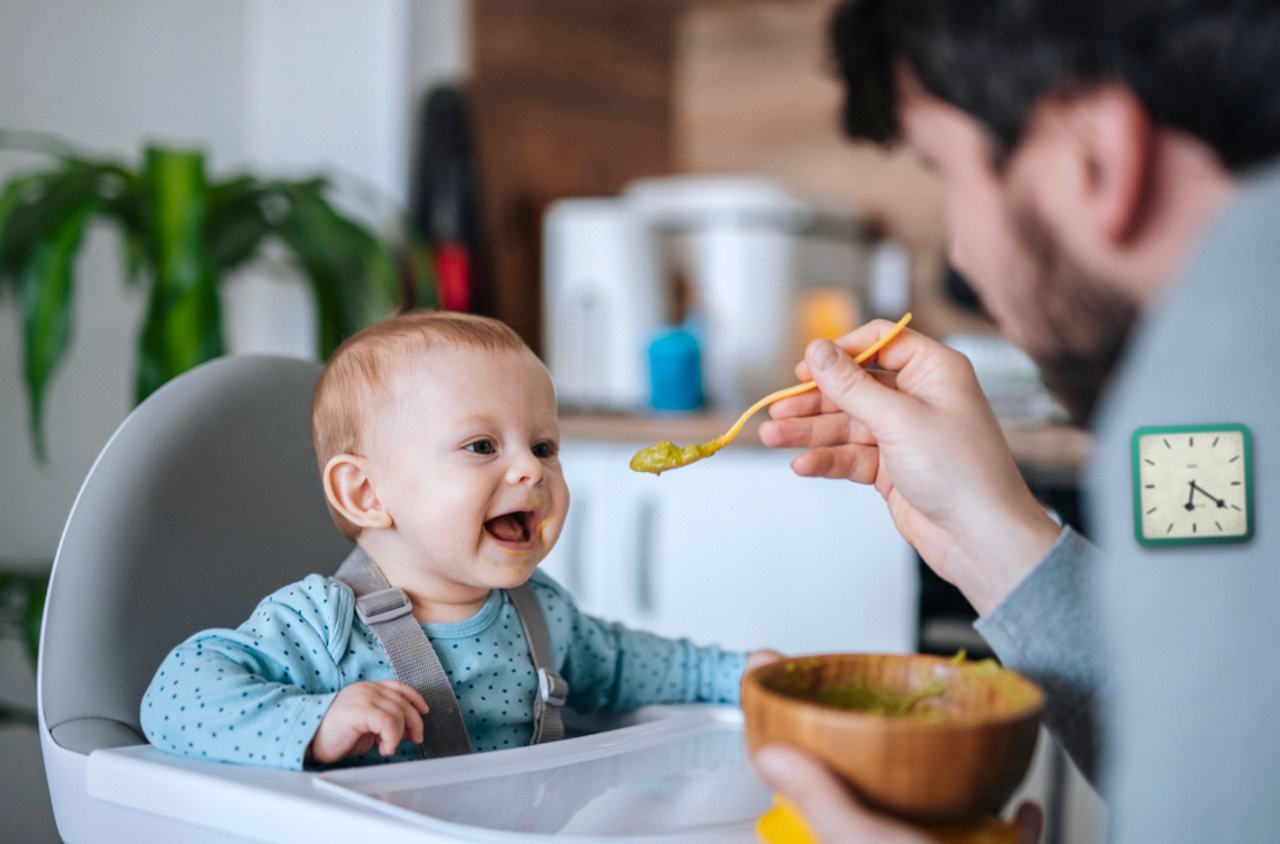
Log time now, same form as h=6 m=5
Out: h=6 m=21
